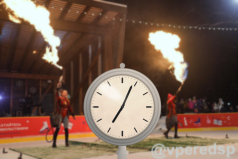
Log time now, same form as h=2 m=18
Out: h=7 m=4
